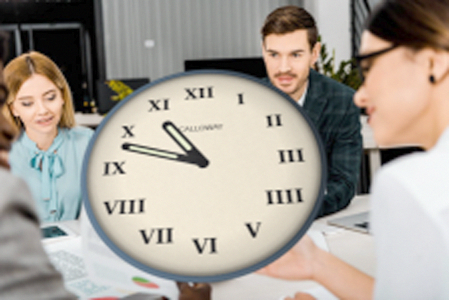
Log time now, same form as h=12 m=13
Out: h=10 m=48
